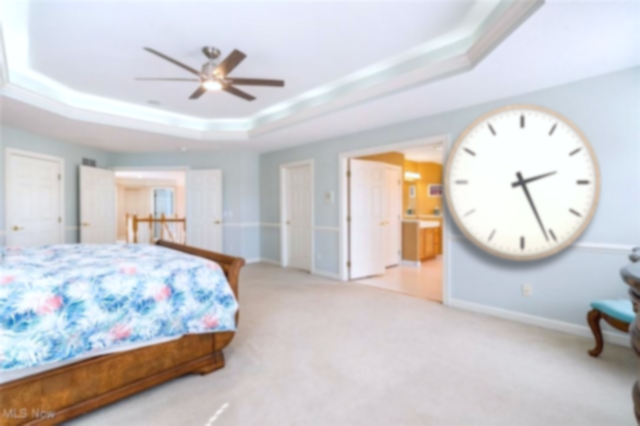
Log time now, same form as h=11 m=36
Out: h=2 m=26
